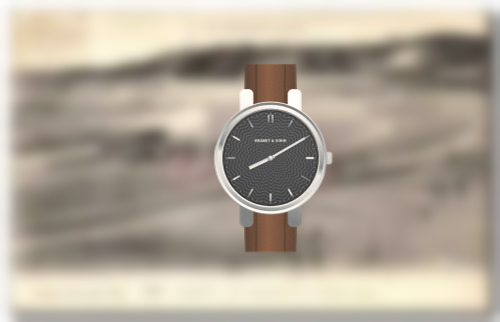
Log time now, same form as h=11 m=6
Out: h=8 m=10
